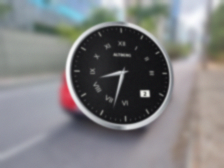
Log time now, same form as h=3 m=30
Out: h=8 m=33
